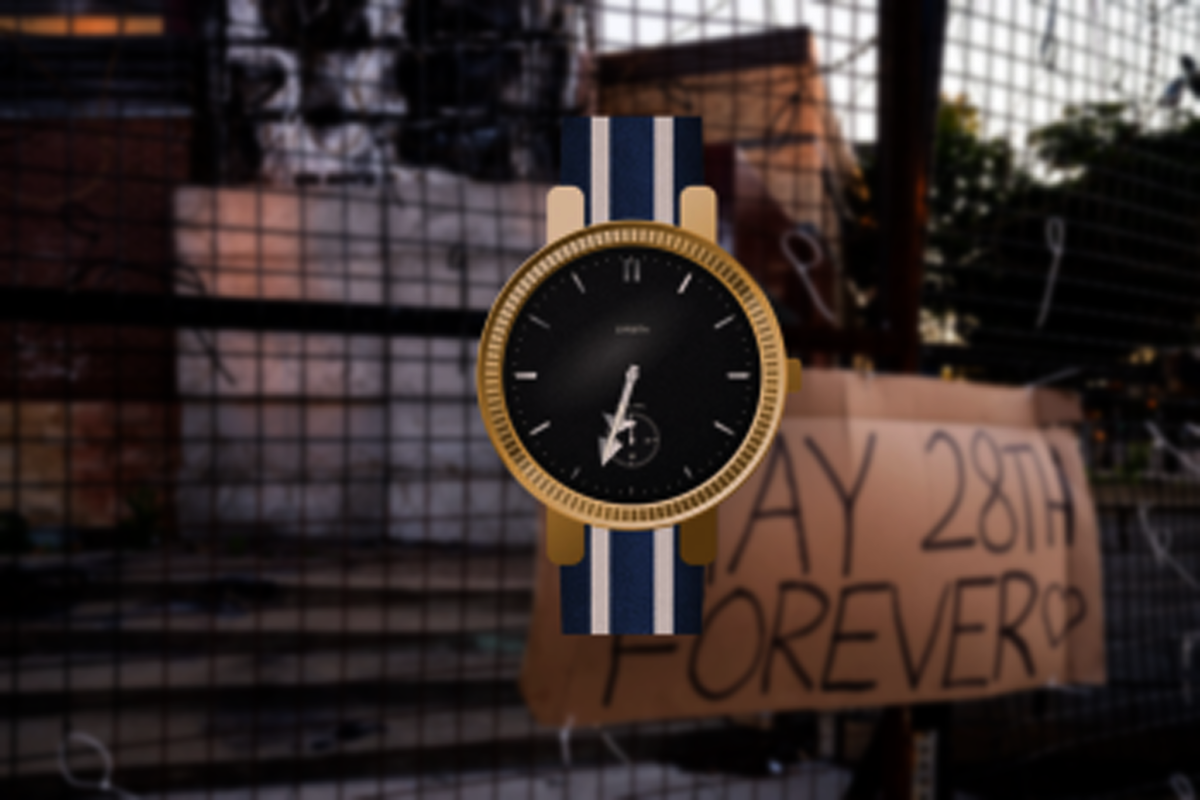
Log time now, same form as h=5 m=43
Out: h=6 m=33
